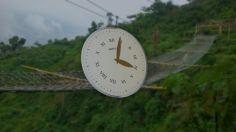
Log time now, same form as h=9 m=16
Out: h=4 m=4
